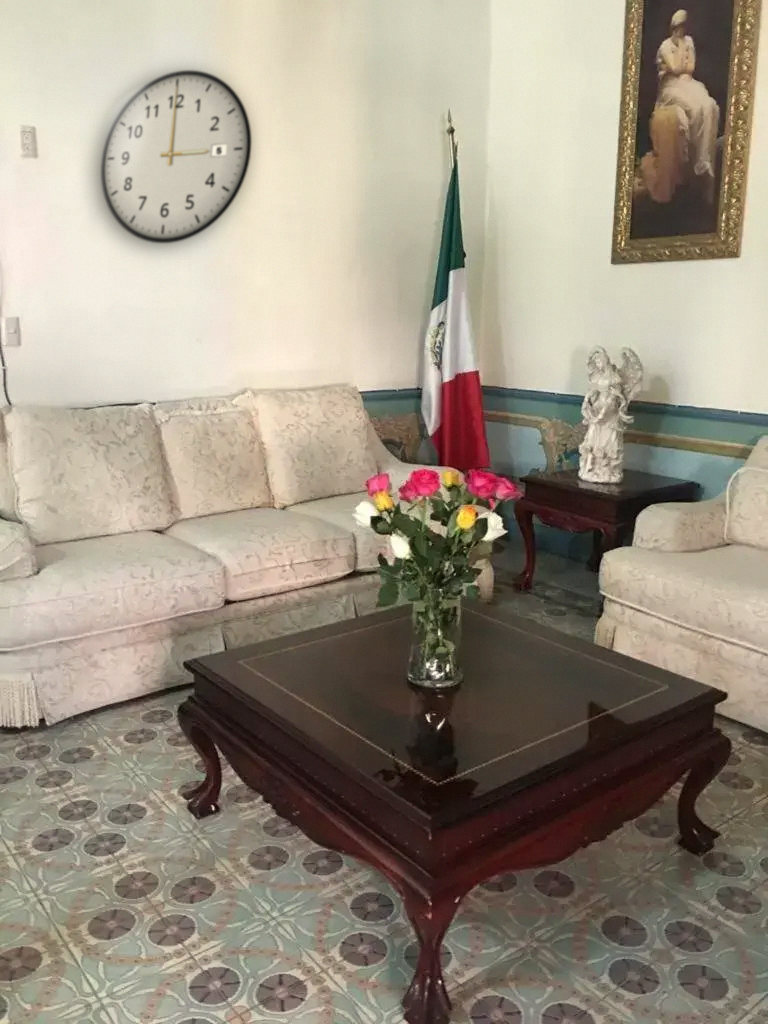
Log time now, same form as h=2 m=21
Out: h=3 m=0
